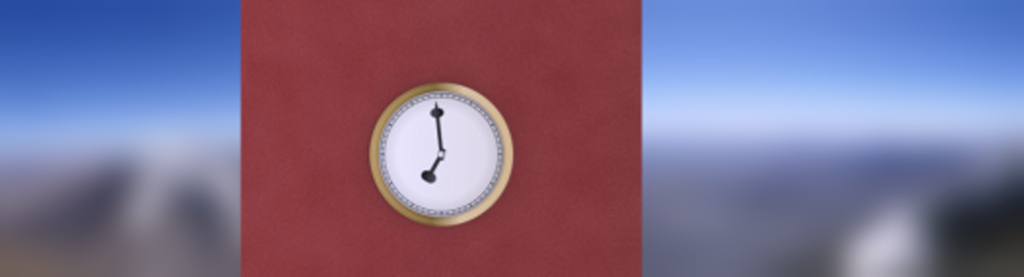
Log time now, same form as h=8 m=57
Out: h=6 m=59
